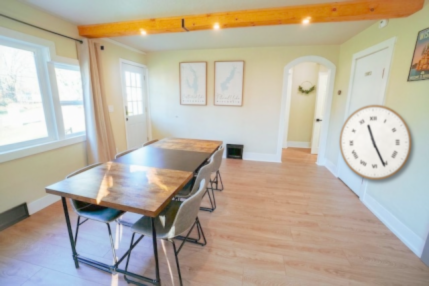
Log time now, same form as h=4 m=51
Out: h=11 m=26
